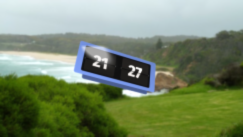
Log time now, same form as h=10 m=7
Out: h=21 m=27
